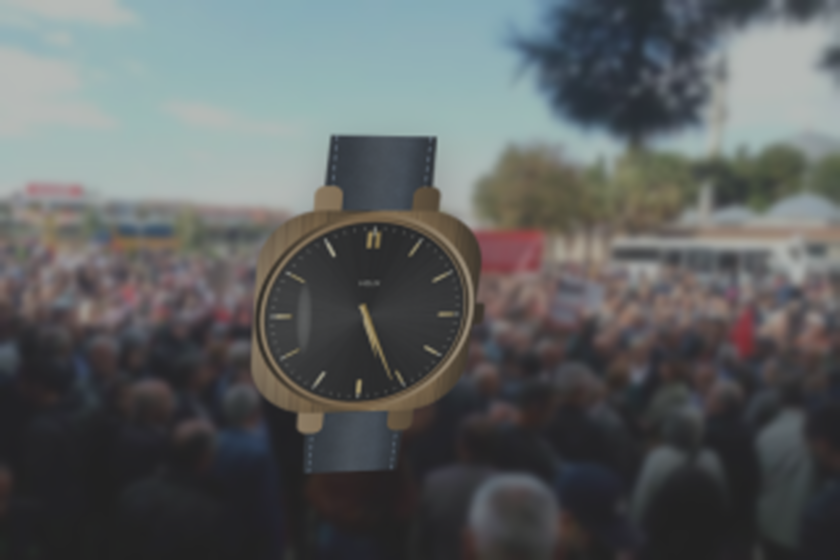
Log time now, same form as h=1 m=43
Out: h=5 m=26
